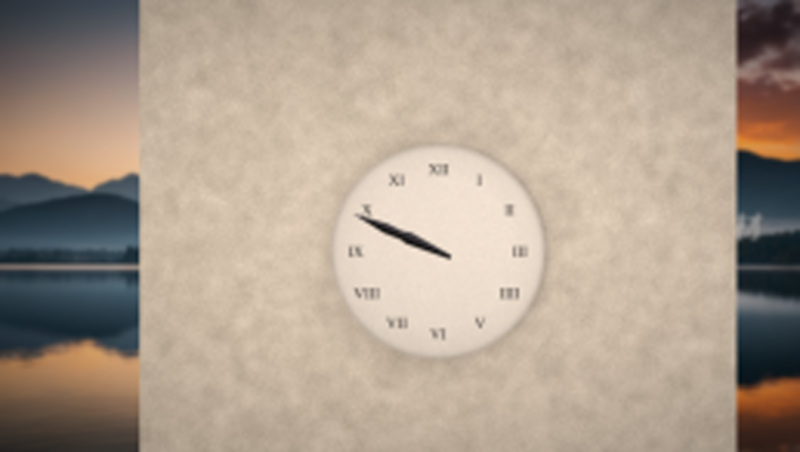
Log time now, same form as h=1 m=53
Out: h=9 m=49
